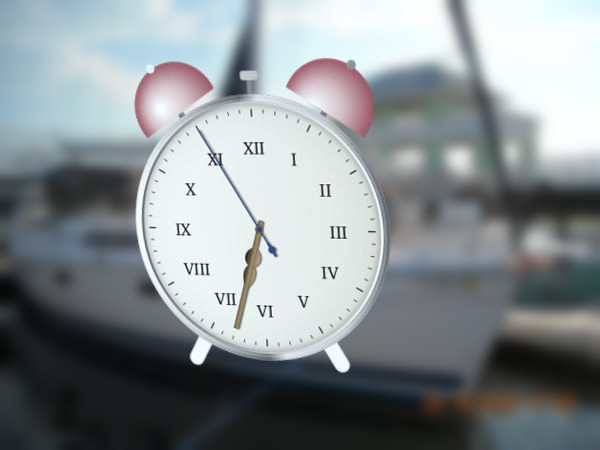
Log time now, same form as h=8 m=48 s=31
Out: h=6 m=32 s=55
